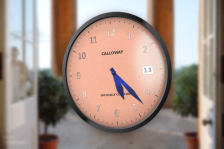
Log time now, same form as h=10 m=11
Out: h=5 m=23
